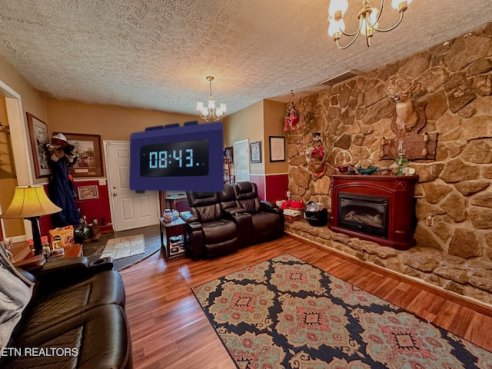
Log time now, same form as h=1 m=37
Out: h=8 m=43
